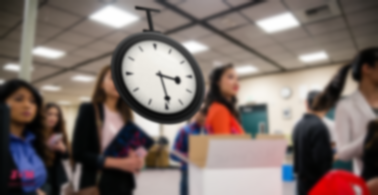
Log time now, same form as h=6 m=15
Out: h=3 m=29
